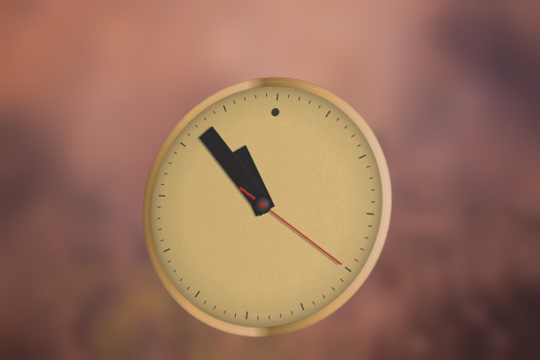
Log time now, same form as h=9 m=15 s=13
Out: h=10 m=52 s=20
